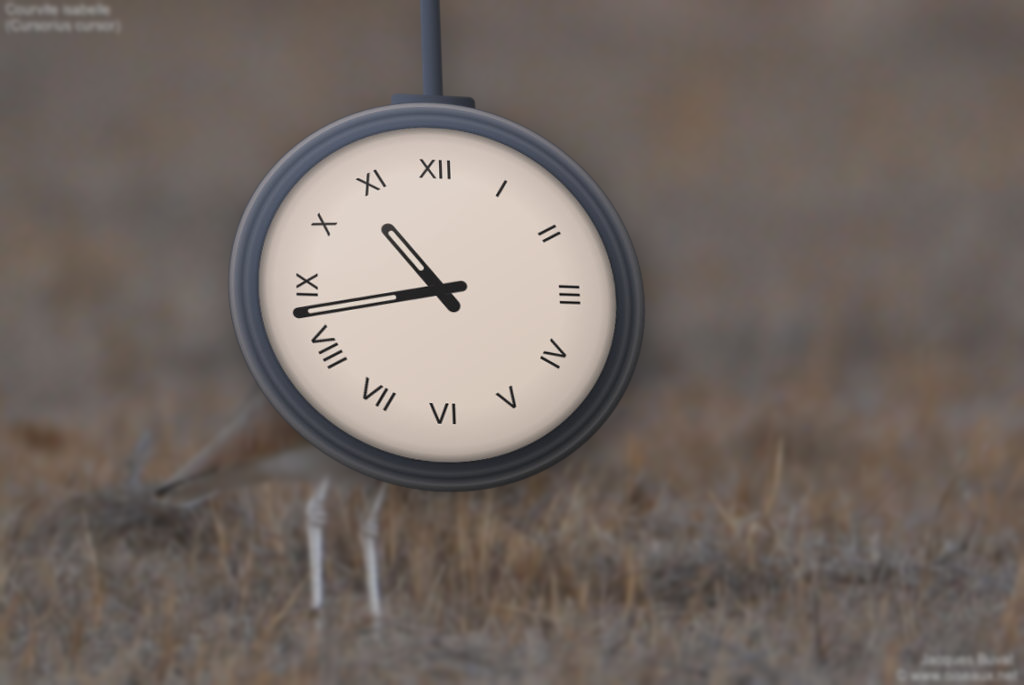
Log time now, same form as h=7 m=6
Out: h=10 m=43
